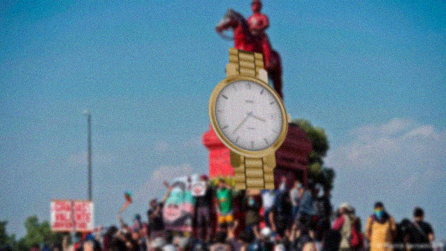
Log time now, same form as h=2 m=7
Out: h=3 m=37
